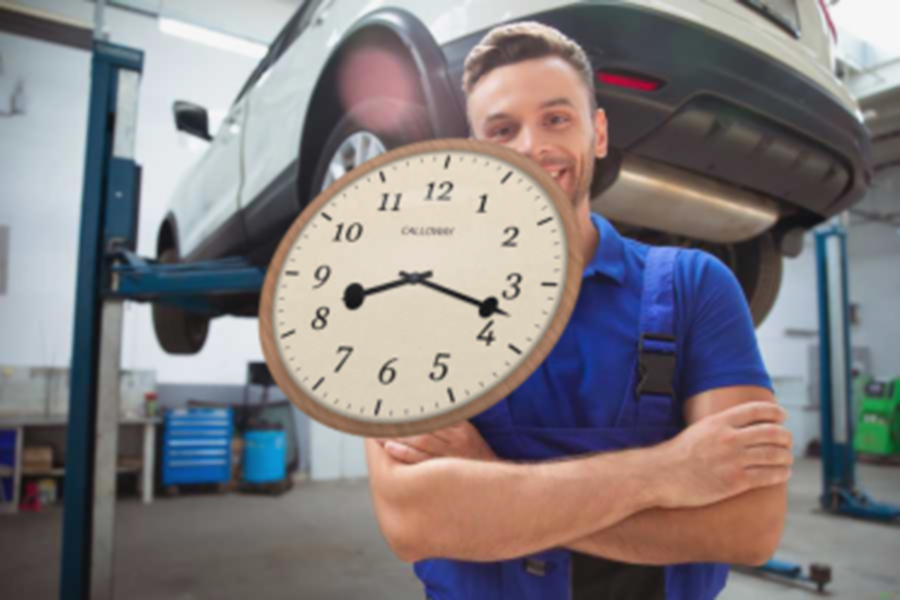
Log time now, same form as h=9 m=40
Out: h=8 m=18
